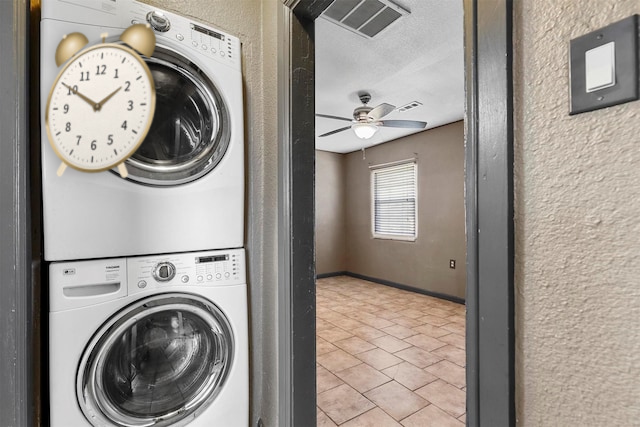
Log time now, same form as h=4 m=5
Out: h=1 m=50
